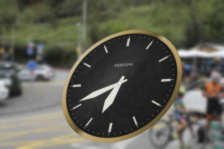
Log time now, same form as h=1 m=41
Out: h=6 m=41
